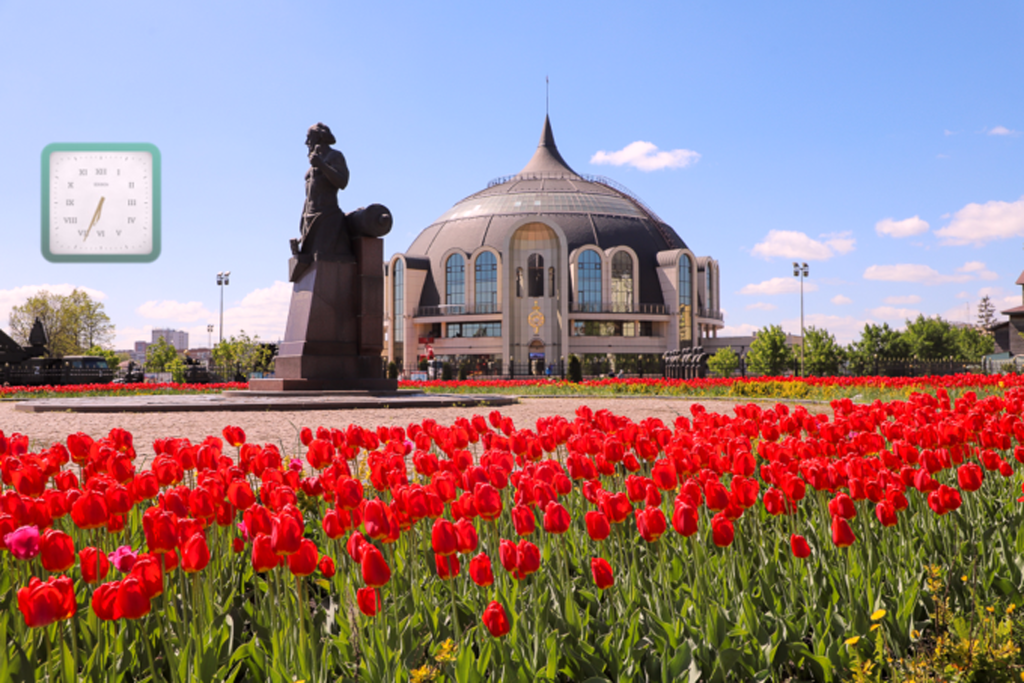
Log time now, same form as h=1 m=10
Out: h=6 m=34
